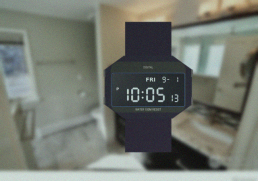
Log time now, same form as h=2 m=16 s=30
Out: h=10 m=5 s=13
